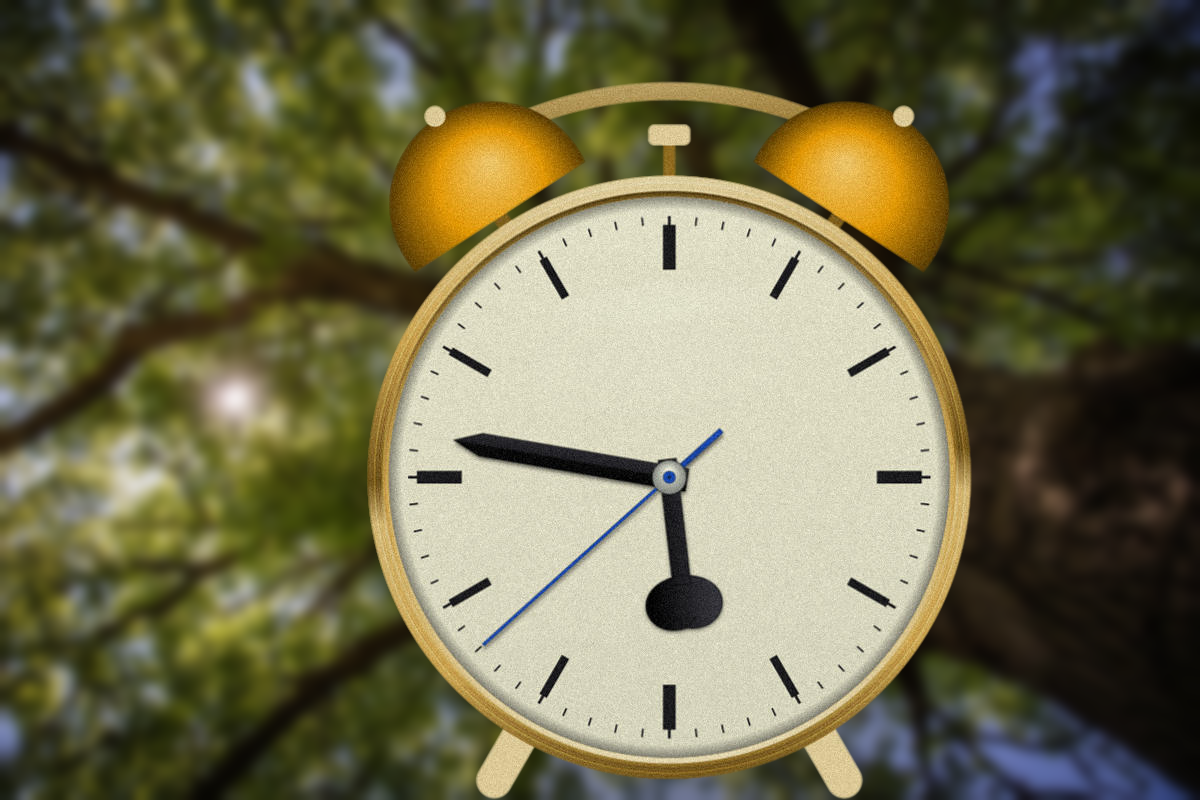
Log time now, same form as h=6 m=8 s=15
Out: h=5 m=46 s=38
